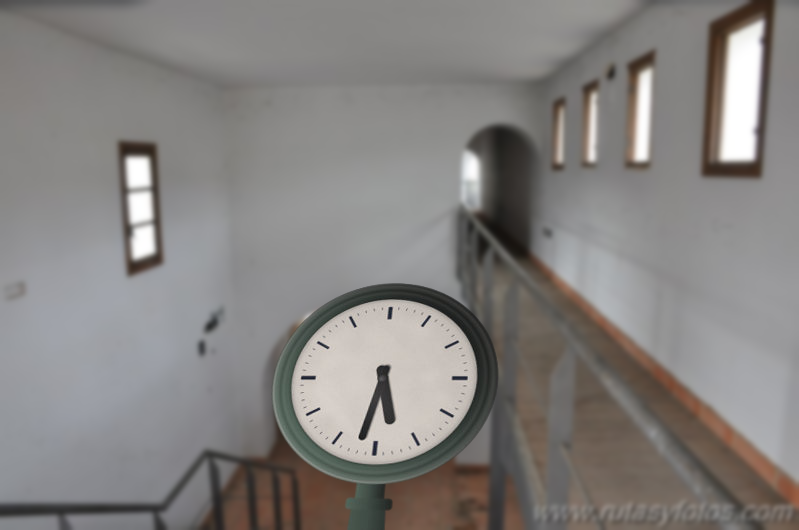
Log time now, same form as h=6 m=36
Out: h=5 m=32
